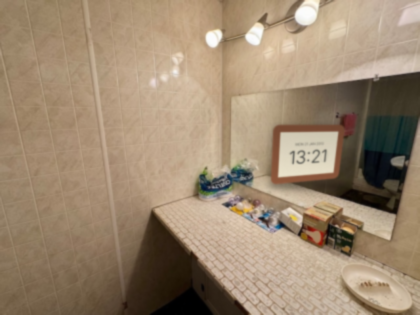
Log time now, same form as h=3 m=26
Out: h=13 m=21
